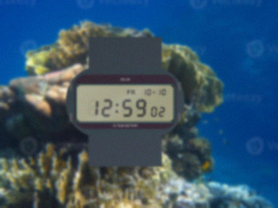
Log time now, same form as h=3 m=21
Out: h=12 m=59
